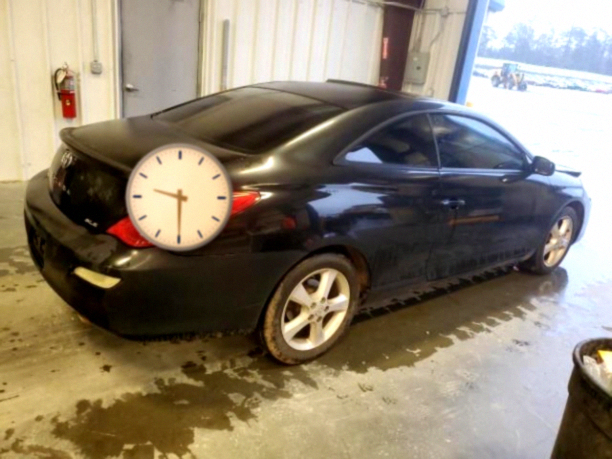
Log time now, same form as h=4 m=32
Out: h=9 m=30
